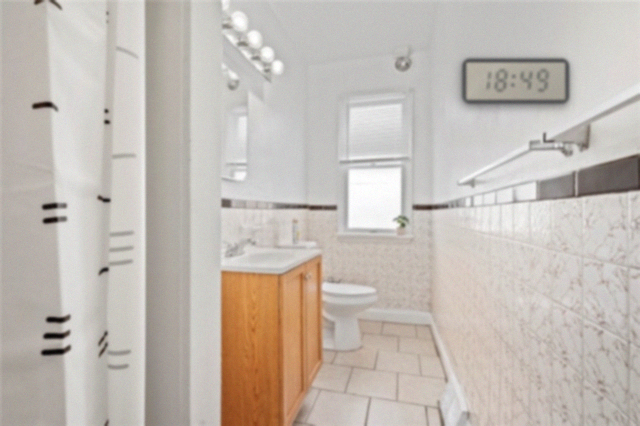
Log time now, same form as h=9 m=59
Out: h=18 m=49
